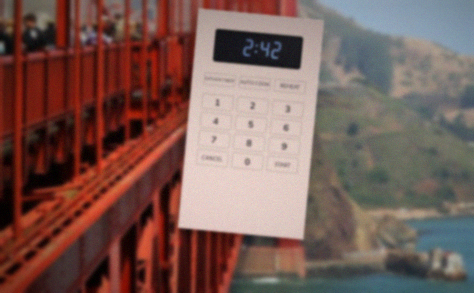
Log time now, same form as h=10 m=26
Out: h=2 m=42
